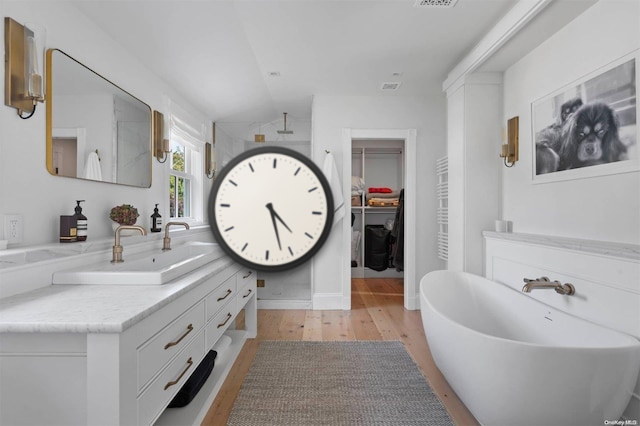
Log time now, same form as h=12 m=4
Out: h=4 m=27
